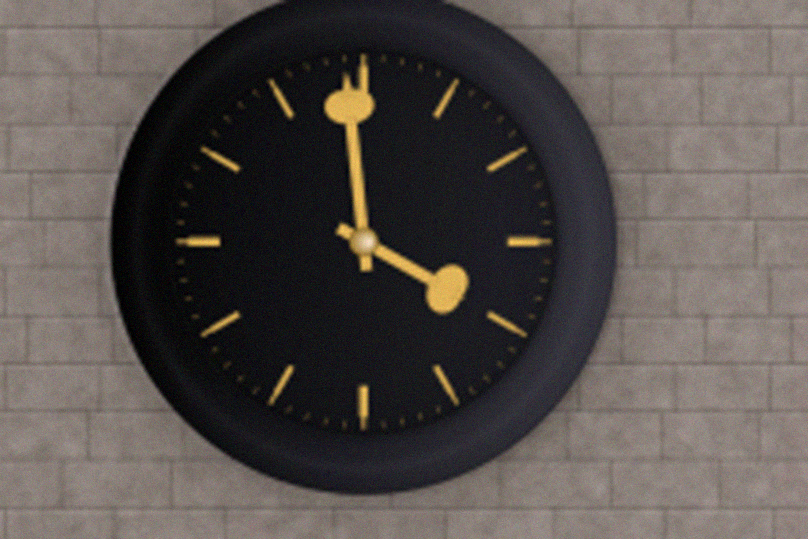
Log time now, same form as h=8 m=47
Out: h=3 m=59
